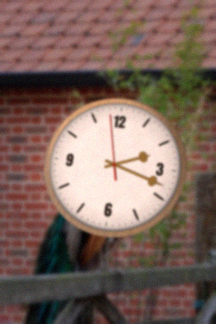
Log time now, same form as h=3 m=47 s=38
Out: h=2 m=17 s=58
